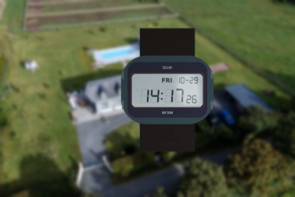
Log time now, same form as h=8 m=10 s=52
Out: h=14 m=17 s=26
